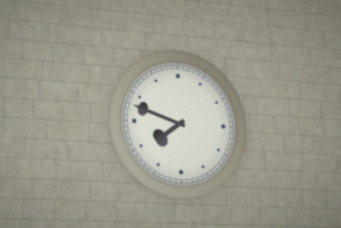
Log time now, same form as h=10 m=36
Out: h=7 m=48
